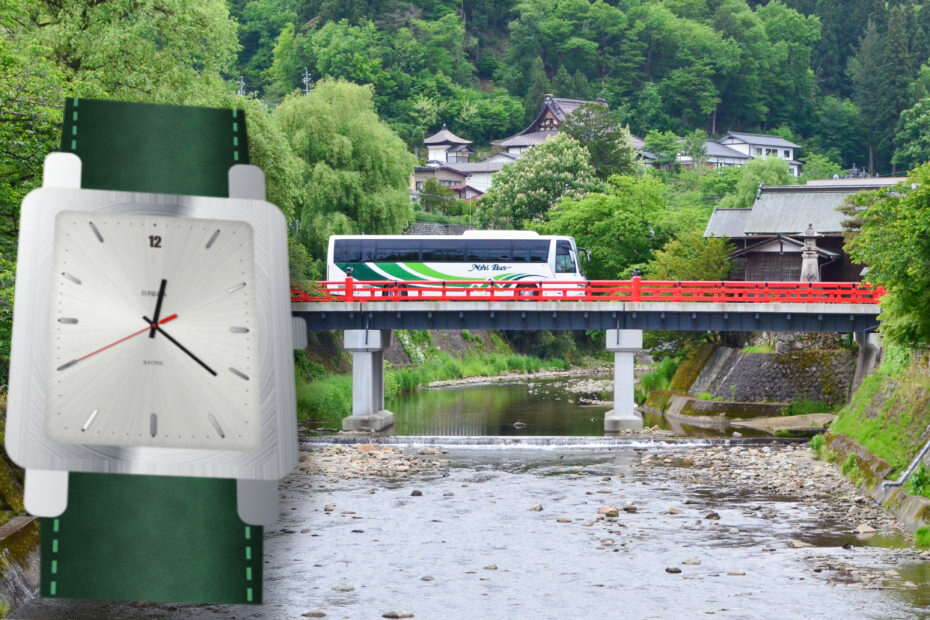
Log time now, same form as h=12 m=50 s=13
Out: h=12 m=21 s=40
